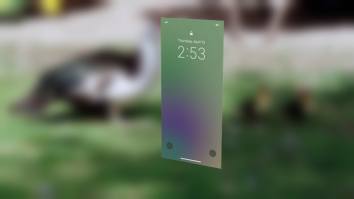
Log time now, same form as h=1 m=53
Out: h=2 m=53
